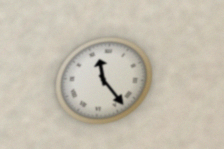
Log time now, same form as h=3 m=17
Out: h=11 m=23
